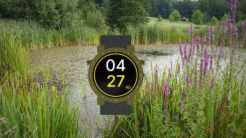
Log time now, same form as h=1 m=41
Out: h=4 m=27
